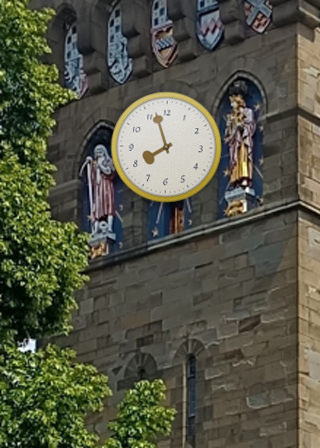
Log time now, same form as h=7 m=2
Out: h=7 m=57
